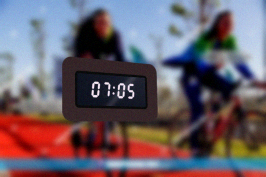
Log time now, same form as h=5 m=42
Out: h=7 m=5
